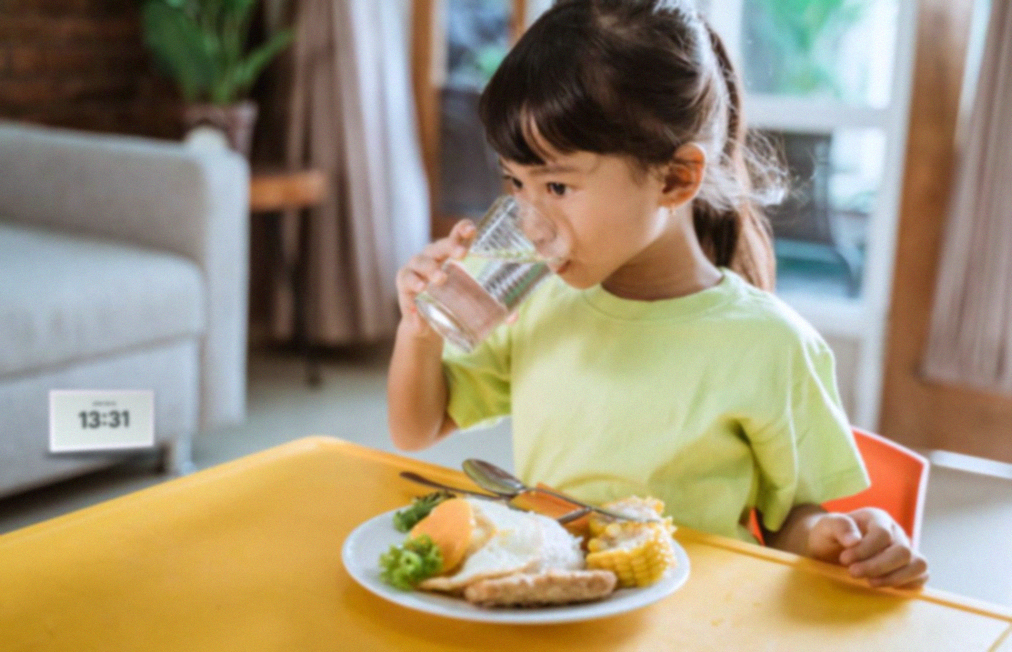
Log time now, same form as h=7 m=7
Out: h=13 m=31
